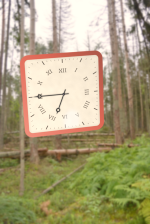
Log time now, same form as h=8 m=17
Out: h=6 m=45
